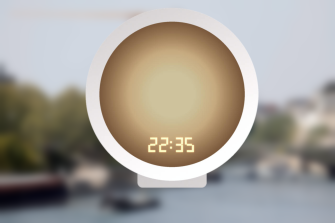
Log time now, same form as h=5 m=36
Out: h=22 m=35
